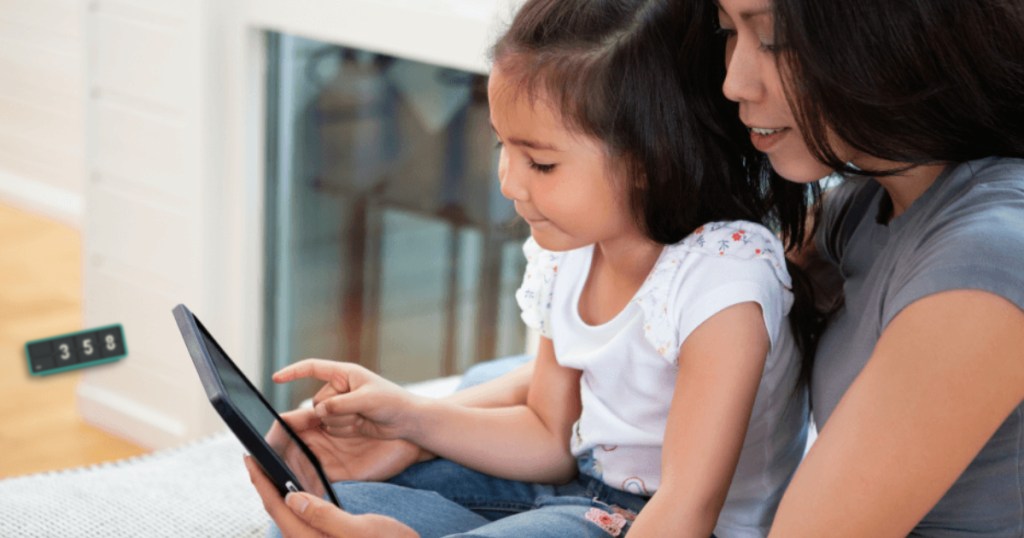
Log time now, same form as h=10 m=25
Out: h=3 m=58
